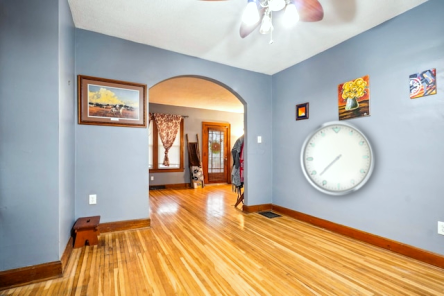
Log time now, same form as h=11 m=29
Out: h=7 m=38
